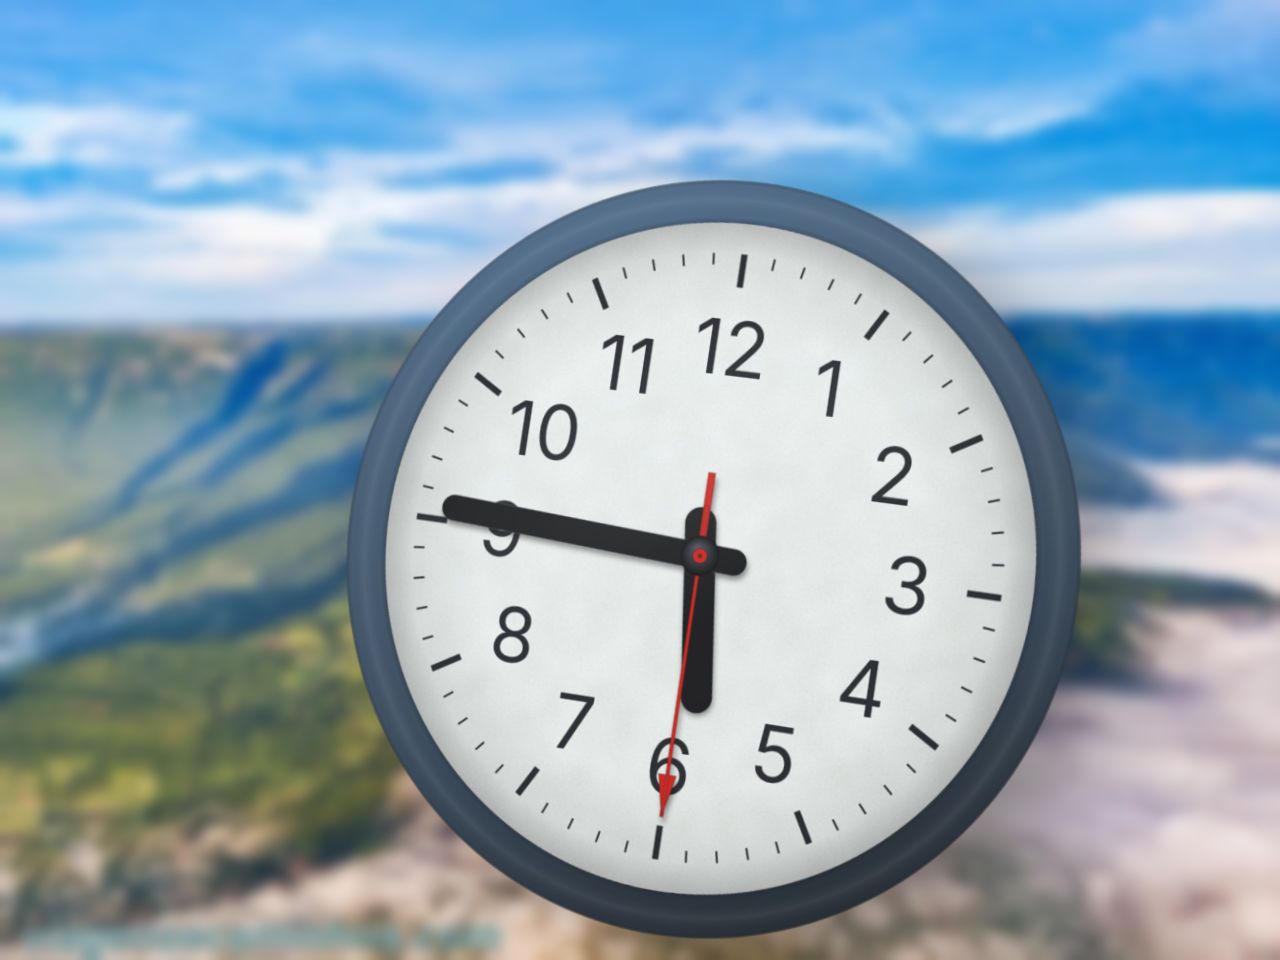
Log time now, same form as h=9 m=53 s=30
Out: h=5 m=45 s=30
